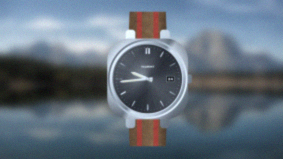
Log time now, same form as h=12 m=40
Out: h=9 m=44
